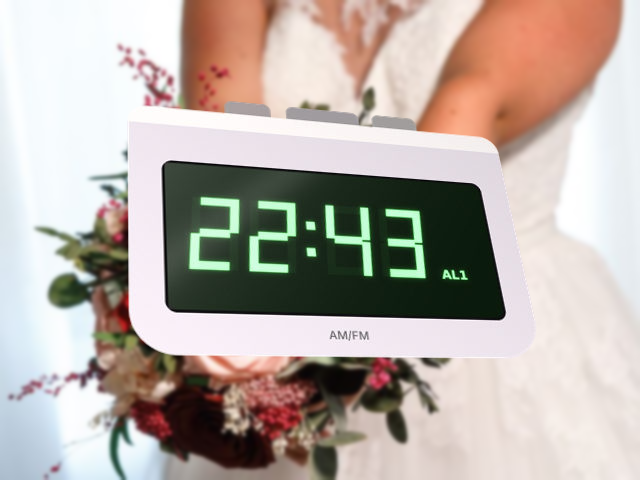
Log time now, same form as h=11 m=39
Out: h=22 m=43
